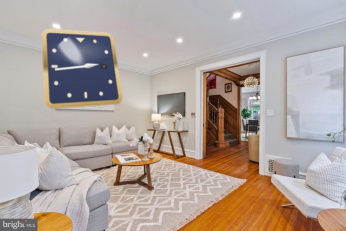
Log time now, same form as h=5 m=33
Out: h=2 m=44
